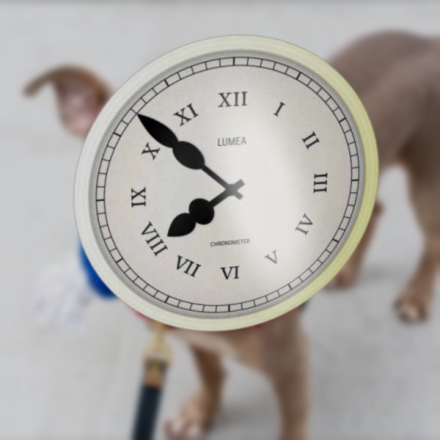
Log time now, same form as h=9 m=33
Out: h=7 m=52
